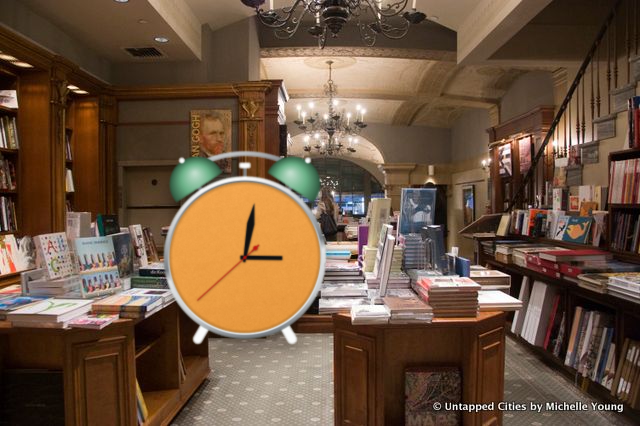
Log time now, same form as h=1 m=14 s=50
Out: h=3 m=1 s=38
